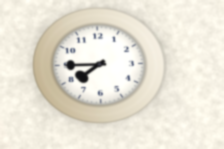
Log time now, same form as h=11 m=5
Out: h=7 m=45
